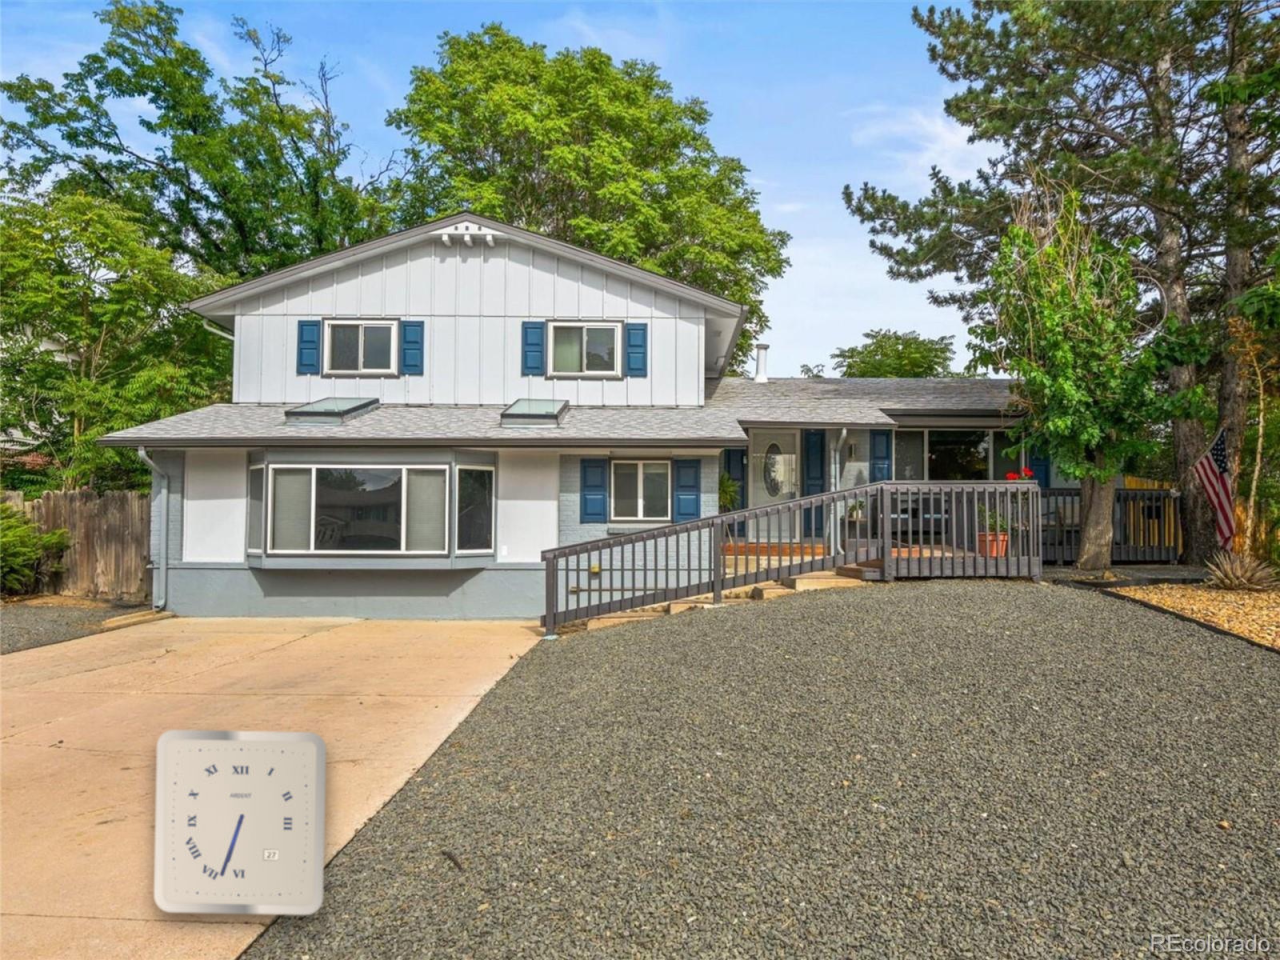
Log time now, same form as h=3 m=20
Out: h=6 m=33
